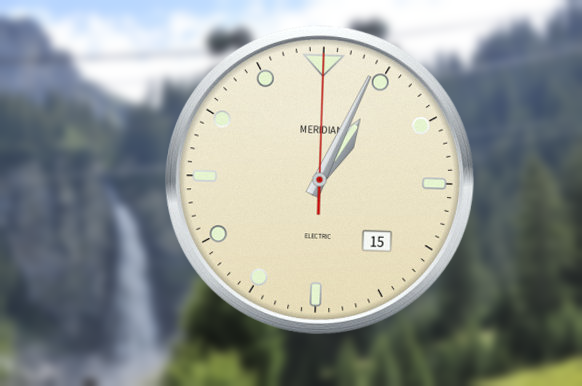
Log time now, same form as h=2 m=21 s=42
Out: h=1 m=4 s=0
